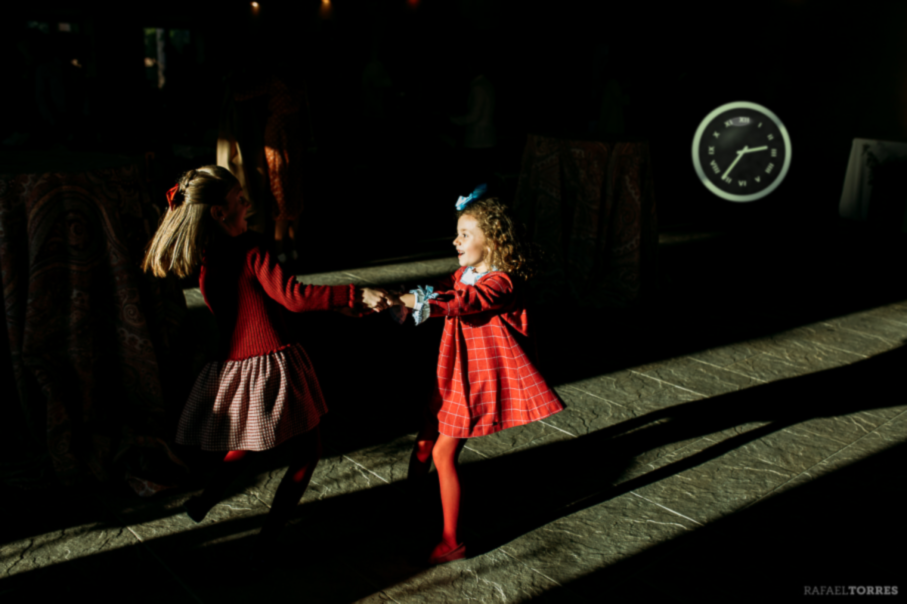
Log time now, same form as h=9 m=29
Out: h=2 m=36
